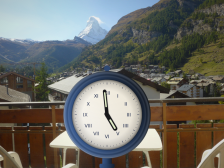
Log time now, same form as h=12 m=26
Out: h=4 m=59
